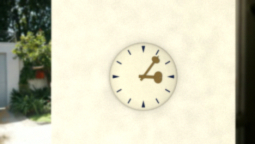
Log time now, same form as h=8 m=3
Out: h=3 m=6
